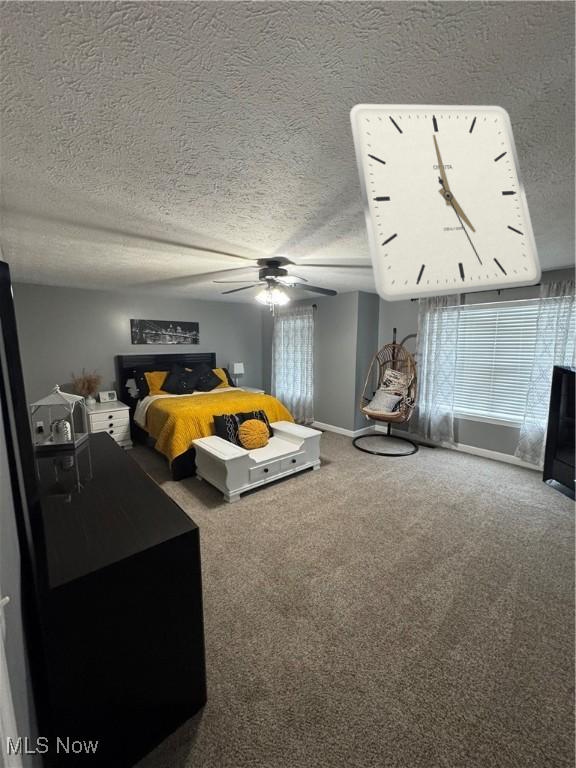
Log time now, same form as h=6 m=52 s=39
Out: h=4 m=59 s=27
